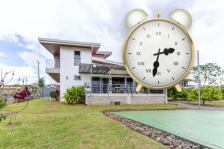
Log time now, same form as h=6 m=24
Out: h=2 m=32
